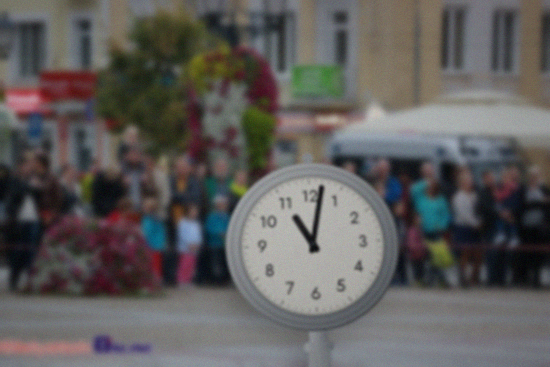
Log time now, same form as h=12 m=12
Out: h=11 m=2
